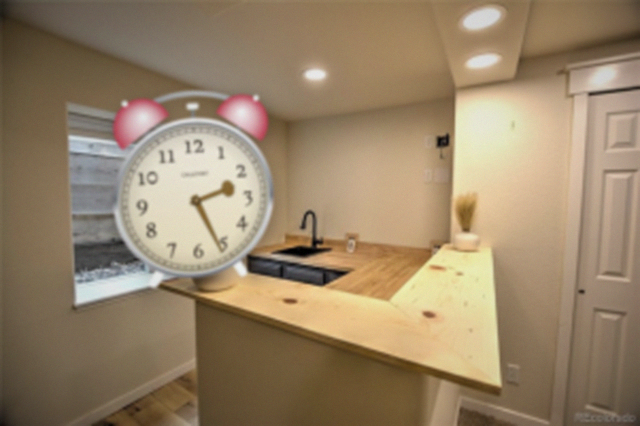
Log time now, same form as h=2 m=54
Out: h=2 m=26
